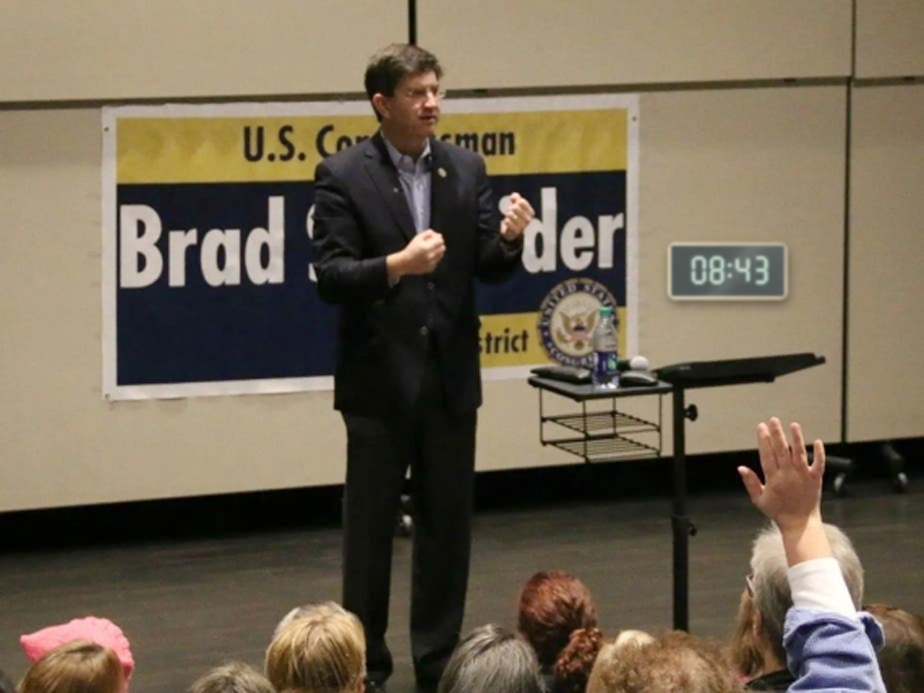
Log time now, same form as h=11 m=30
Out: h=8 m=43
